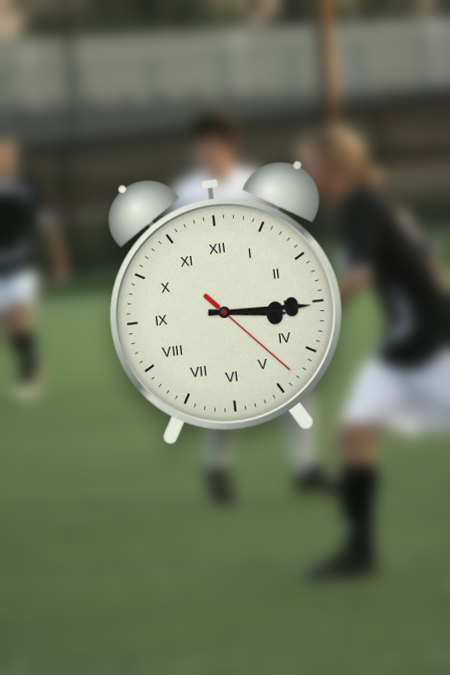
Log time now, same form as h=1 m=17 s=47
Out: h=3 m=15 s=23
